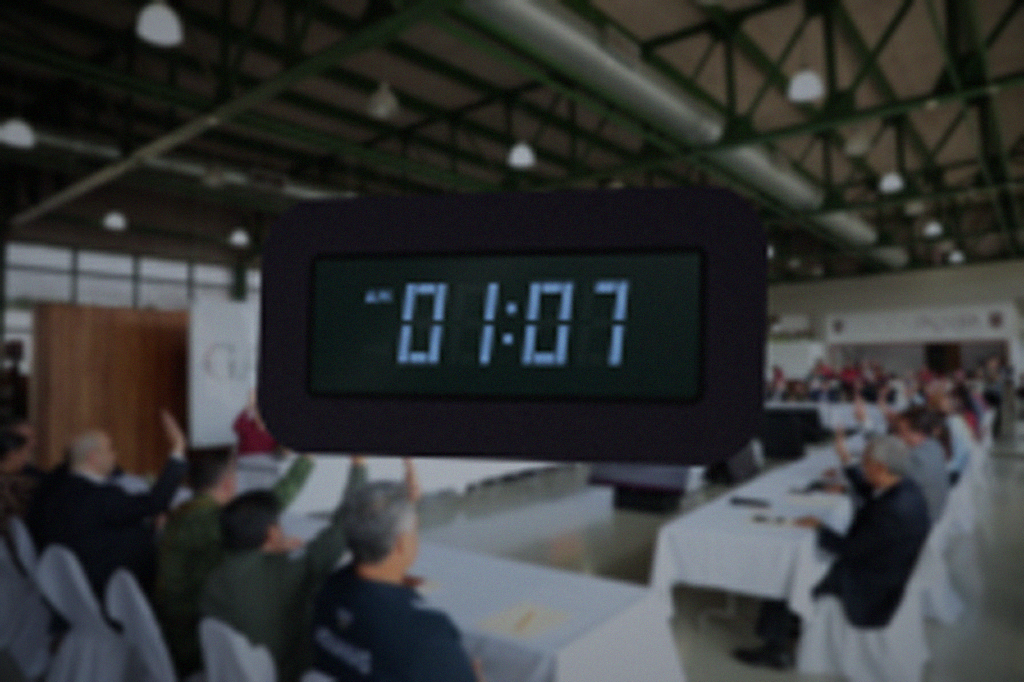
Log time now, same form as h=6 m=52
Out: h=1 m=7
